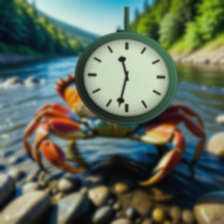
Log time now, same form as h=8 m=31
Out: h=11 m=32
